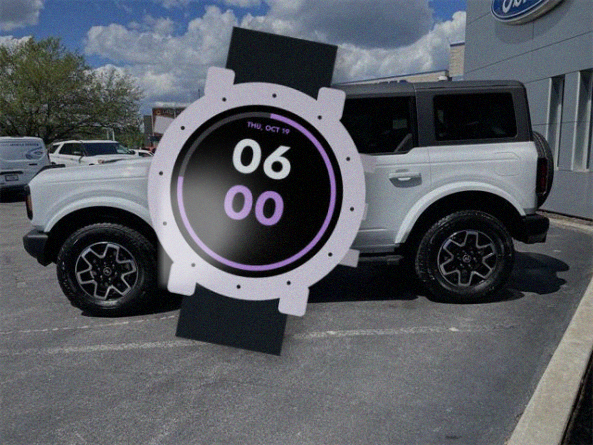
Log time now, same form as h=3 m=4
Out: h=6 m=0
